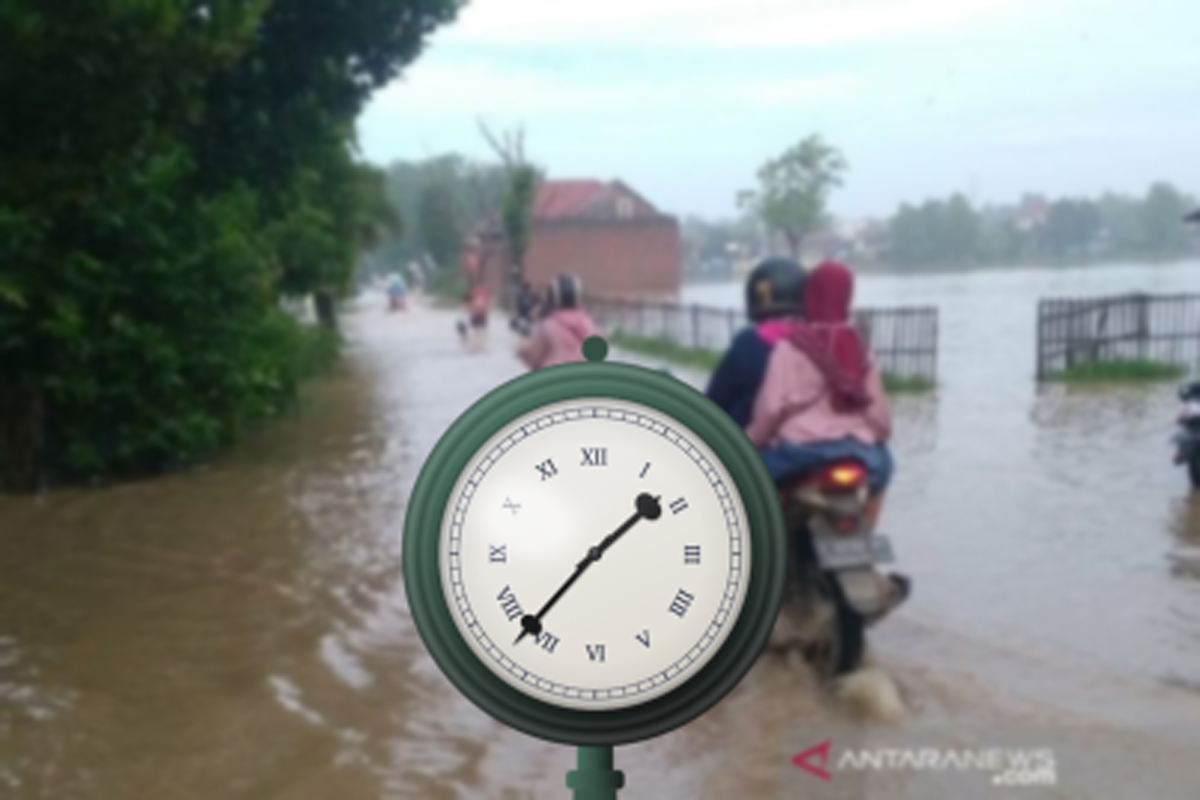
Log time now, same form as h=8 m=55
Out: h=1 m=37
